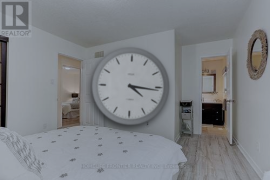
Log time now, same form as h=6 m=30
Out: h=4 m=16
